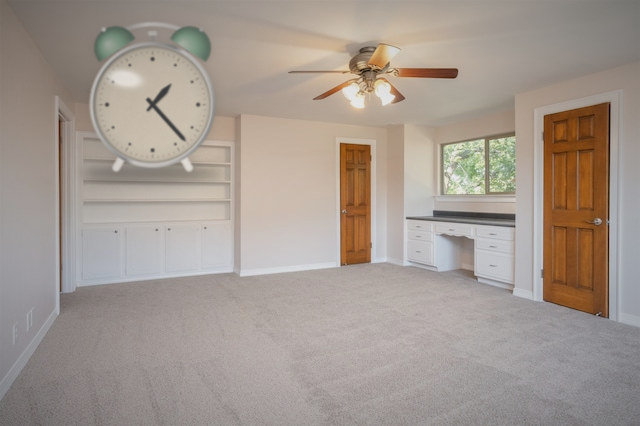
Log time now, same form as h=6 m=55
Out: h=1 m=23
